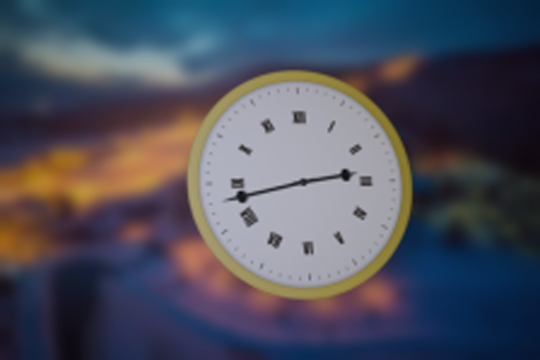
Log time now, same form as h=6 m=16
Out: h=2 m=43
